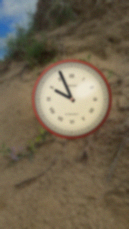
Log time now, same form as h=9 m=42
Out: h=9 m=56
